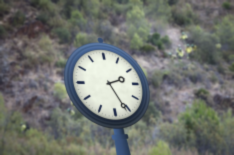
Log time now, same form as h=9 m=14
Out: h=2 m=26
